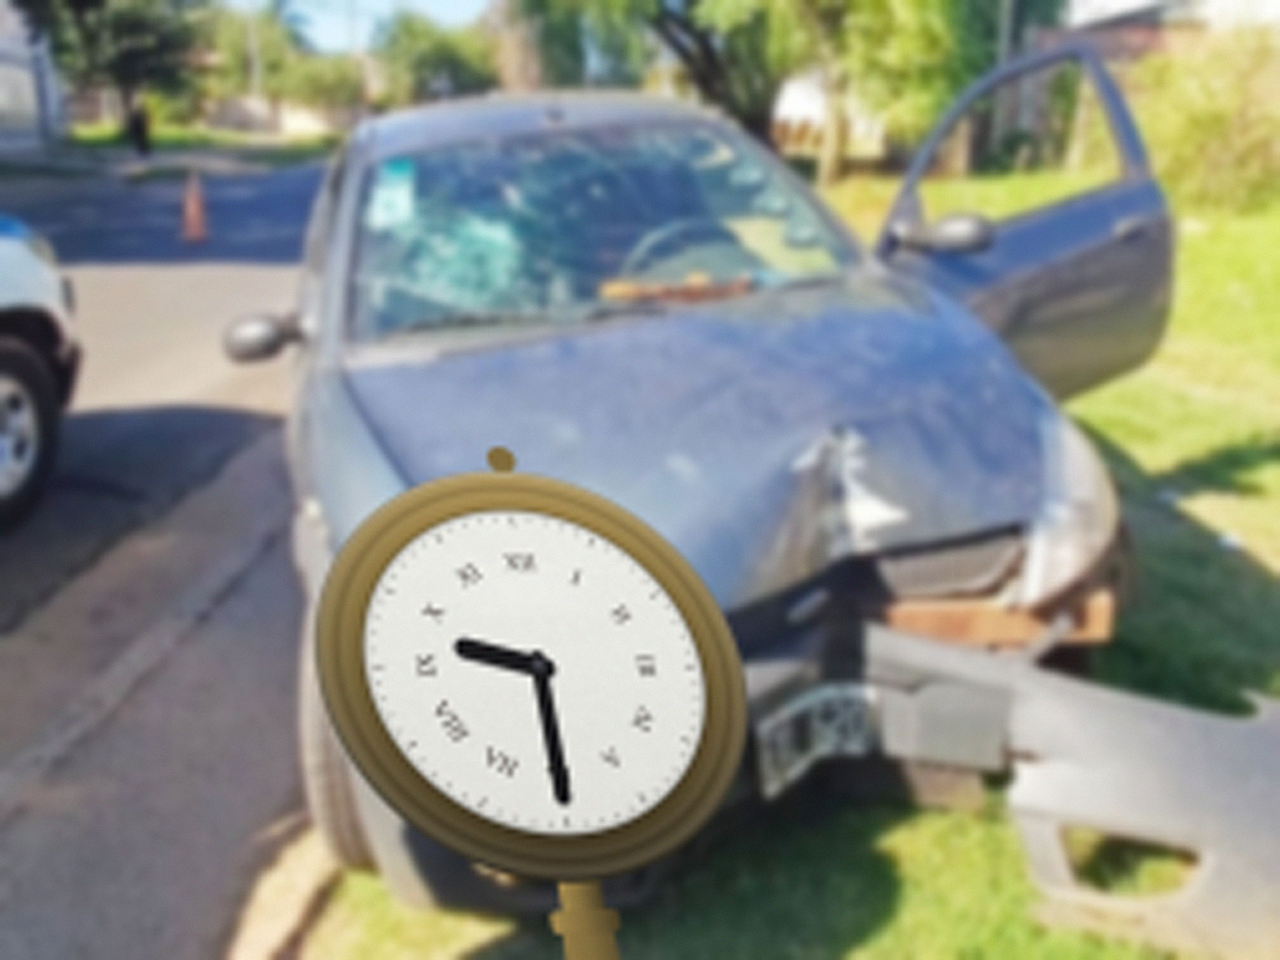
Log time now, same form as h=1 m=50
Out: h=9 m=30
